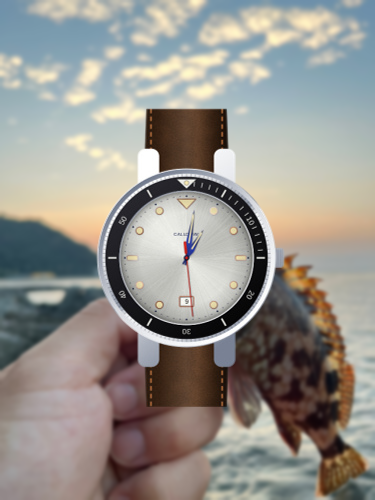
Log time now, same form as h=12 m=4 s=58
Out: h=1 m=1 s=29
